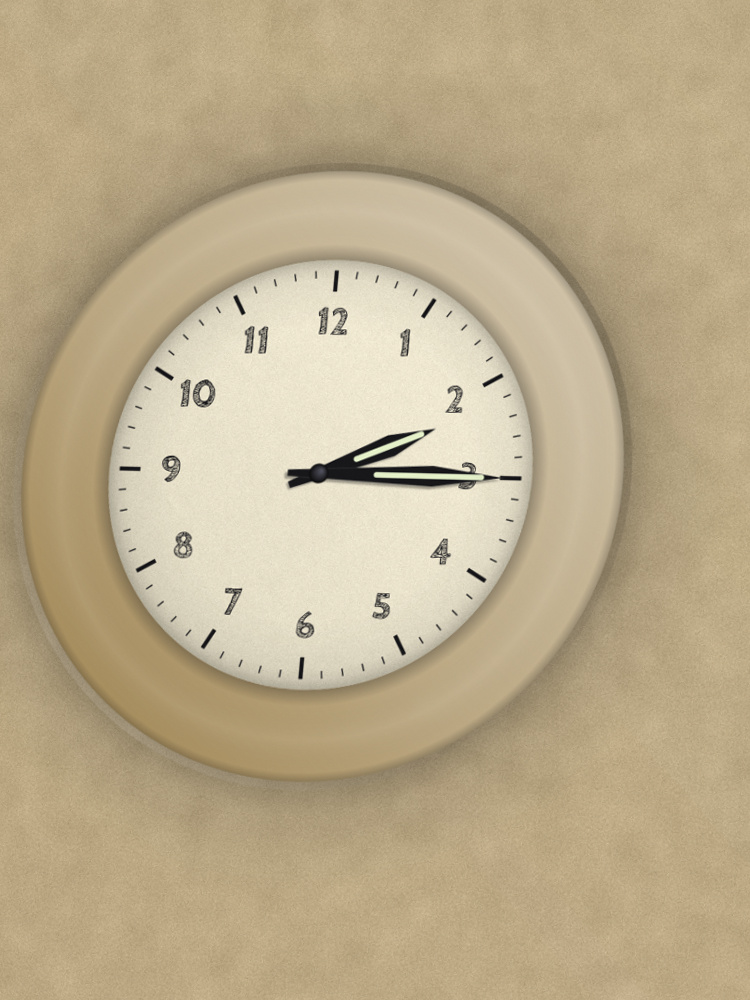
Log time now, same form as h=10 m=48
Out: h=2 m=15
